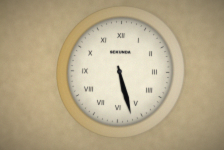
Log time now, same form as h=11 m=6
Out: h=5 m=27
